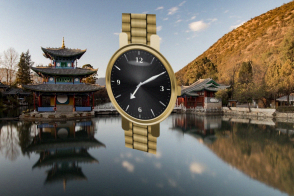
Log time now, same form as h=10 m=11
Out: h=7 m=10
